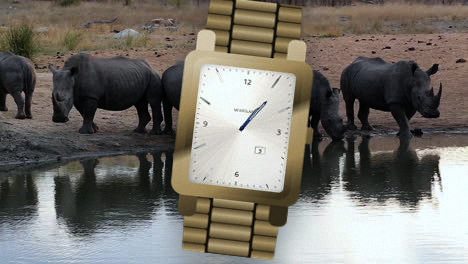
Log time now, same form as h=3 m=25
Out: h=1 m=6
